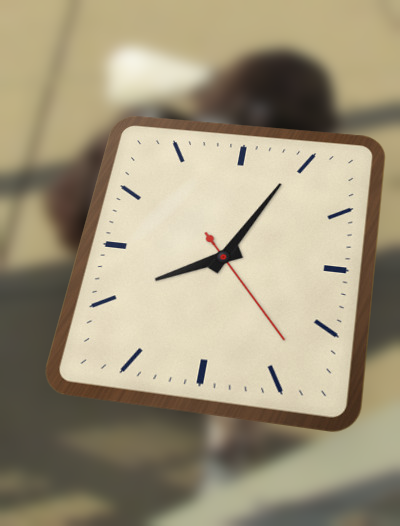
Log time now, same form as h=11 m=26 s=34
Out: h=8 m=4 s=23
